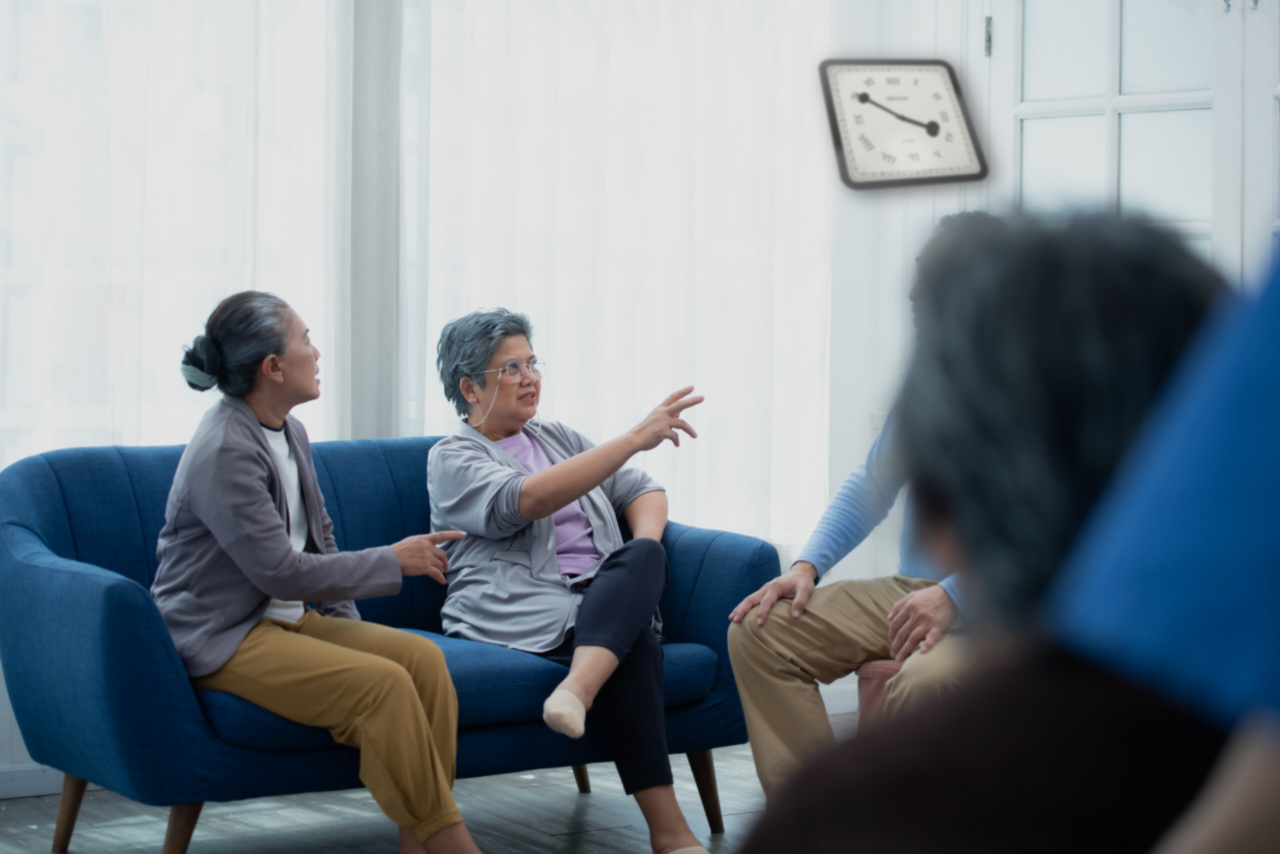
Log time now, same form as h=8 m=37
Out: h=3 m=51
